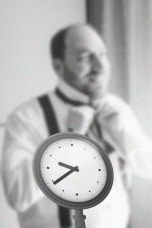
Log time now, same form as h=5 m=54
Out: h=9 m=39
